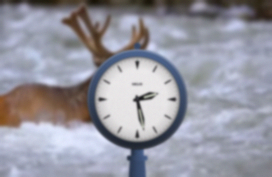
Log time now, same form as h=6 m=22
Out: h=2 m=28
